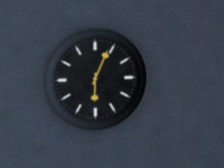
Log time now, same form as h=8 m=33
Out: h=6 m=4
